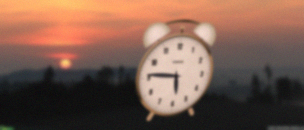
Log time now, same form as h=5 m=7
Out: h=5 m=46
